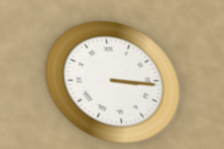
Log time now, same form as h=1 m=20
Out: h=3 m=16
